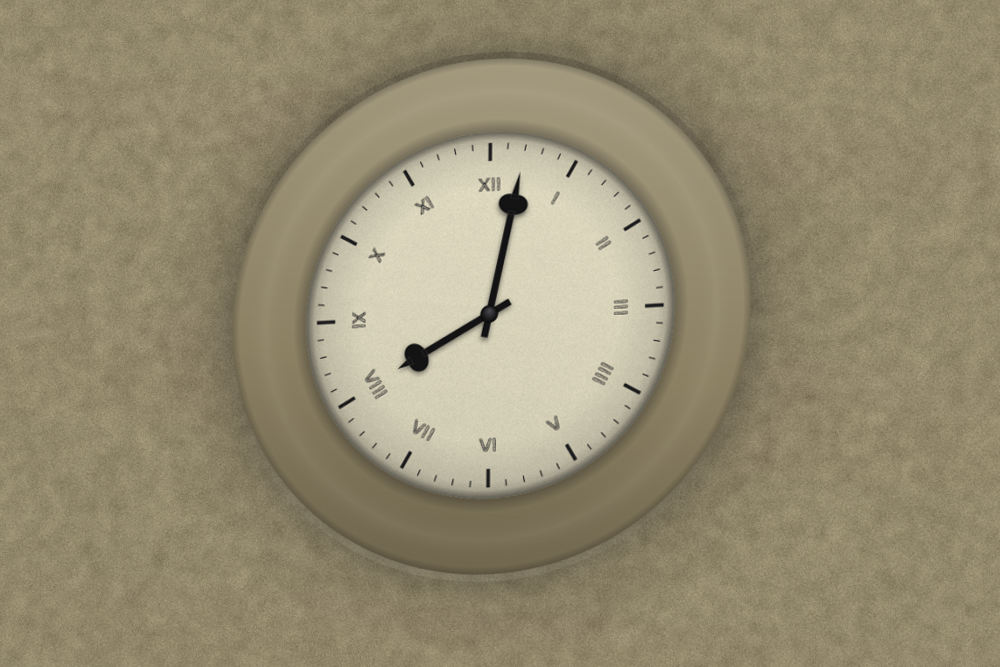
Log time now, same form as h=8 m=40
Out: h=8 m=2
